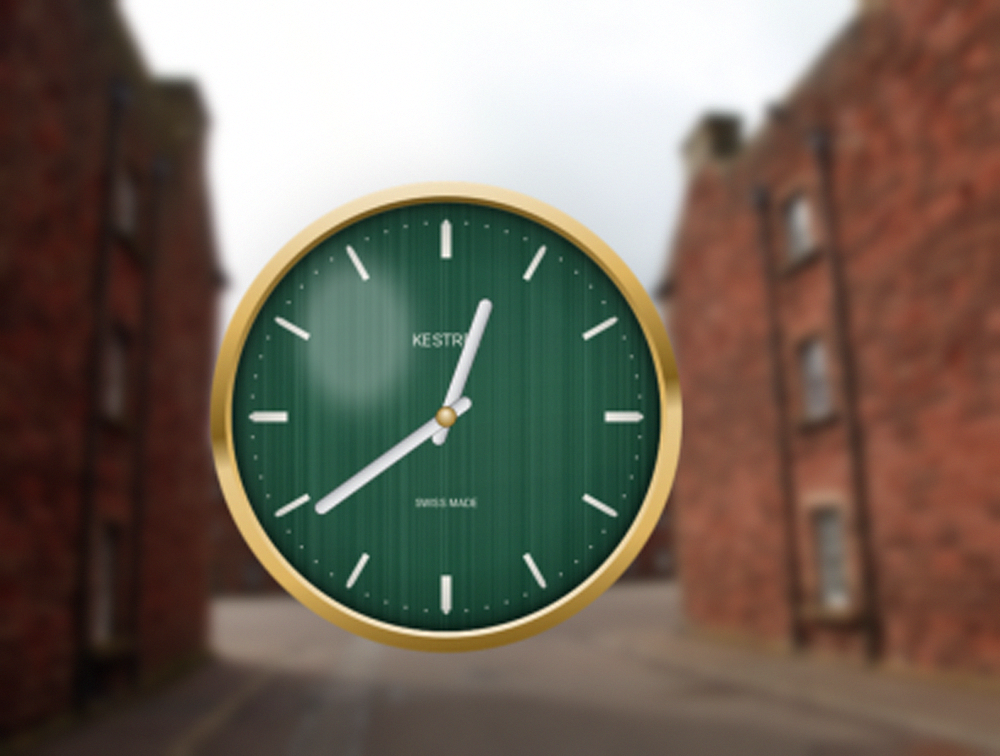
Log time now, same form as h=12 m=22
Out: h=12 m=39
